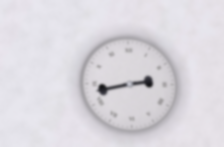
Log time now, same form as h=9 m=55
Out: h=2 m=43
